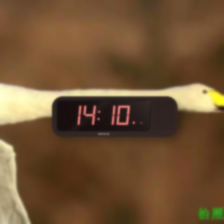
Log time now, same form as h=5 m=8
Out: h=14 m=10
